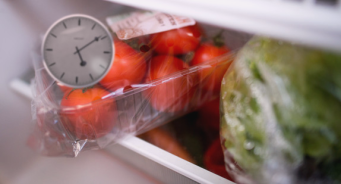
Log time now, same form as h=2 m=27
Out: h=5 m=9
